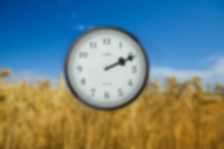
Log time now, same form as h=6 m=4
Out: h=2 m=11
